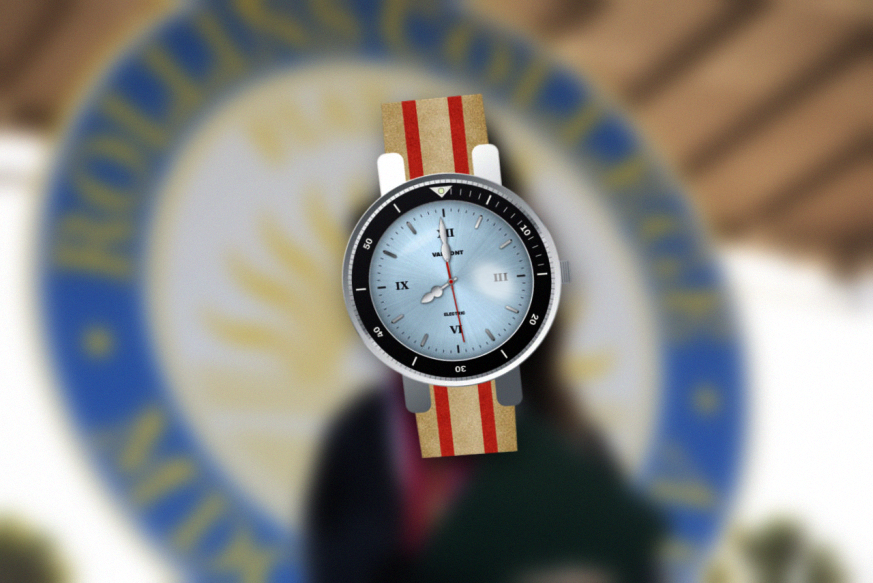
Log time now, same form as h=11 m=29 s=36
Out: h=7 m=59 s=29
